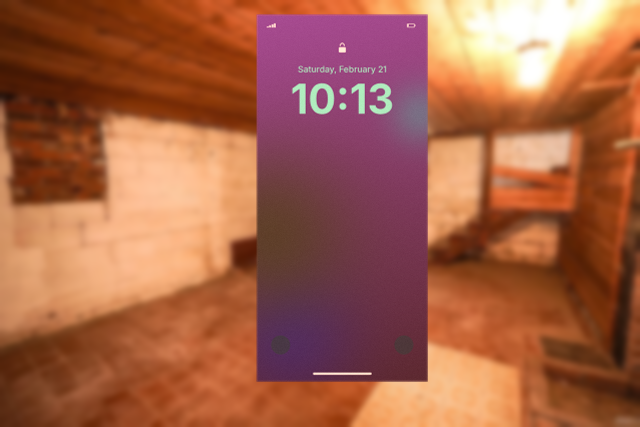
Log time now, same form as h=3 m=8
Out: h=10 m=13
